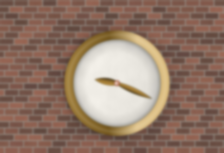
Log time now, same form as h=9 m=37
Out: h=9 m=19
